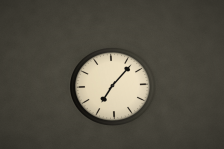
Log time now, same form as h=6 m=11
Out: h=7 m=7
